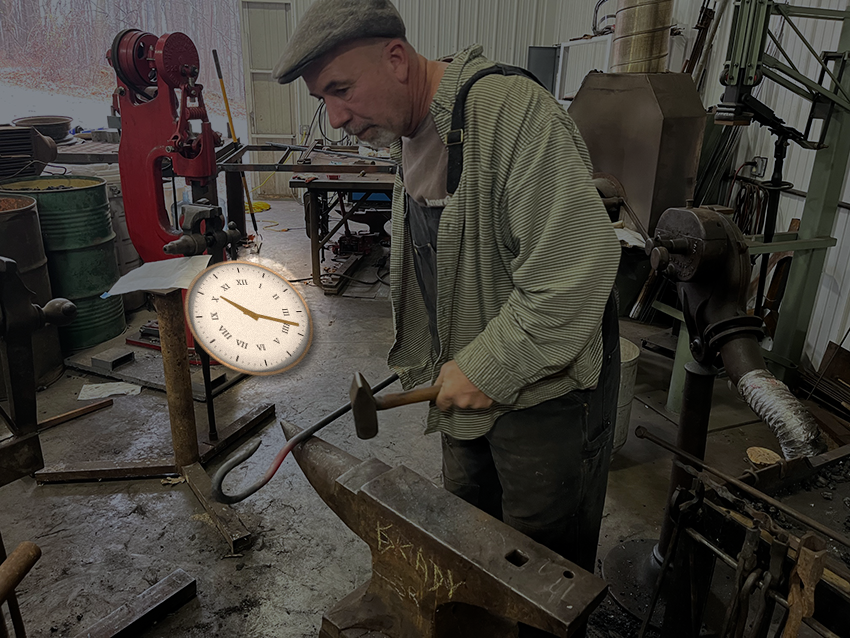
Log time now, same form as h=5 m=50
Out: h=10 m=18
